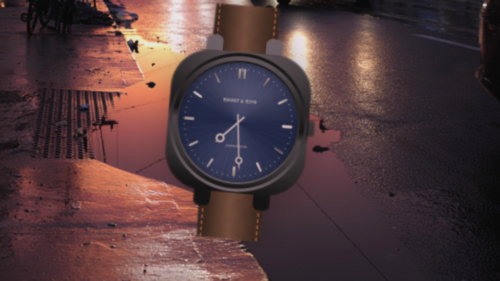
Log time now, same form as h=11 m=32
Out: h=7 m=29
